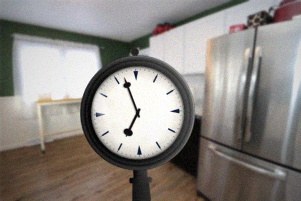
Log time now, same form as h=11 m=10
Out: h=6 m=57
